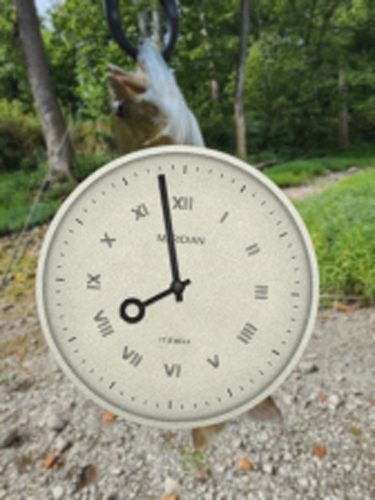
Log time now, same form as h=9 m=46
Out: h=7 m=58
